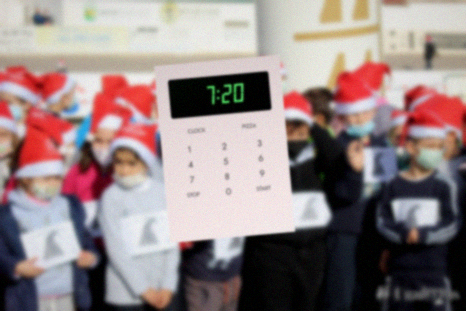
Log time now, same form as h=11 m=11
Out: h=7 m=20
